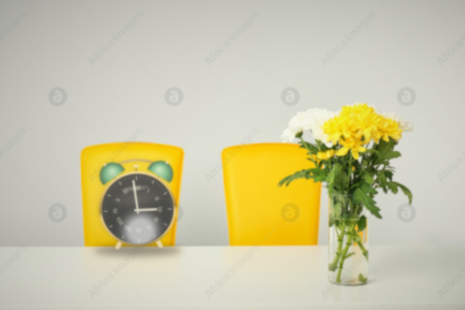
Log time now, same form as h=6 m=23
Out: h=2 m=59
